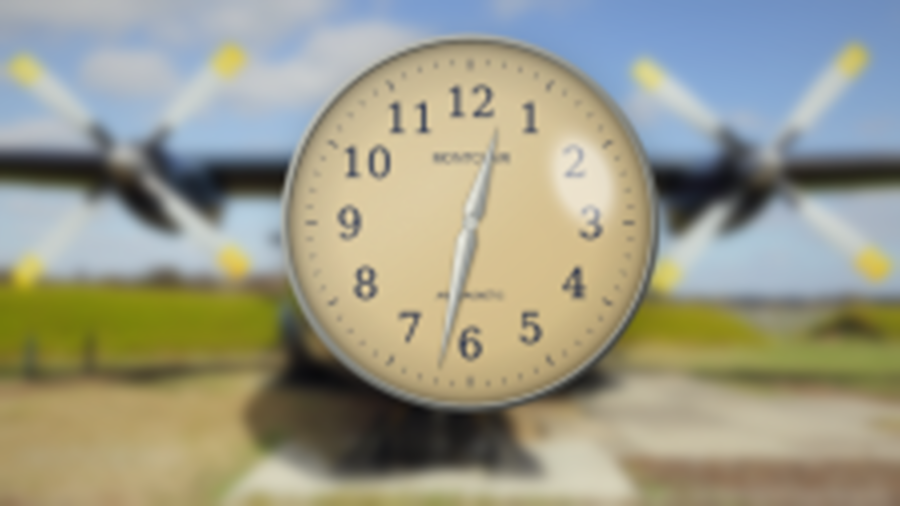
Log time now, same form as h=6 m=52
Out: h=12 m=32
